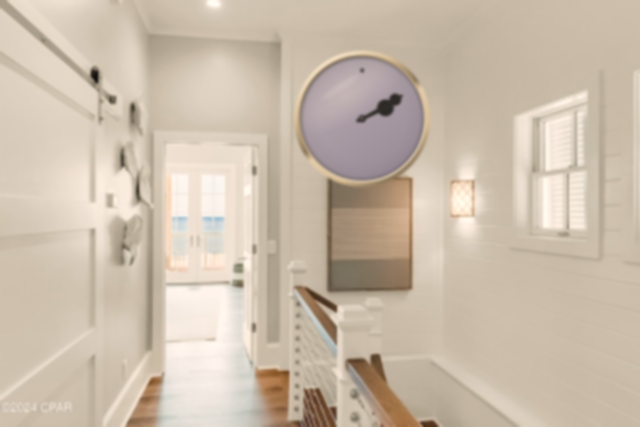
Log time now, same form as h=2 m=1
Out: h=2 m=10
